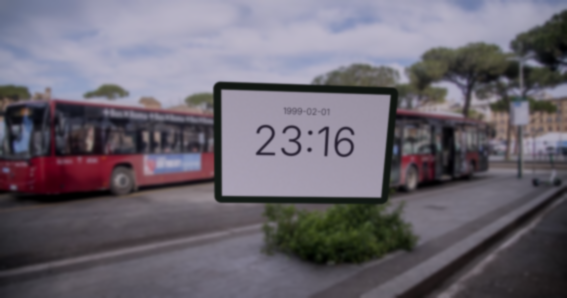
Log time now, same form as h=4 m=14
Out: h=23 m=16
